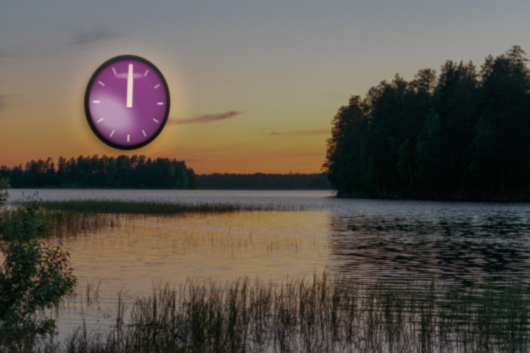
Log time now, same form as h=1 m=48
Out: h=12 m=0
